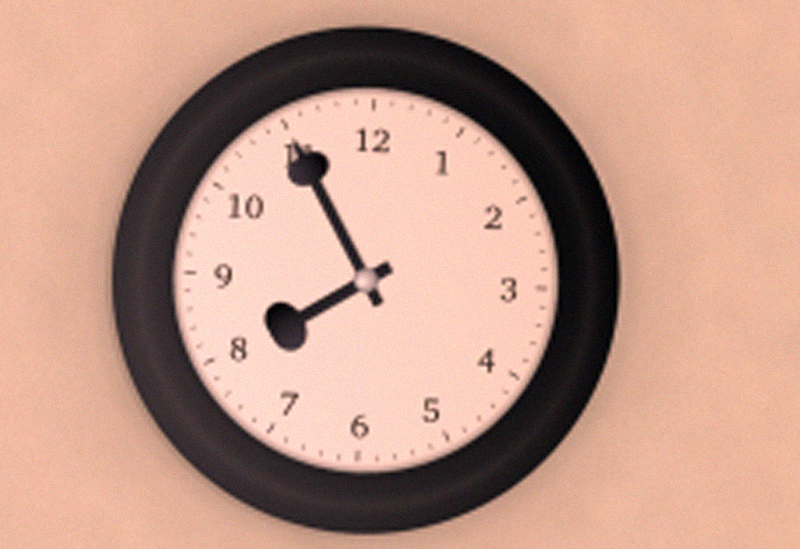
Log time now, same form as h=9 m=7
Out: h=7 m=55
